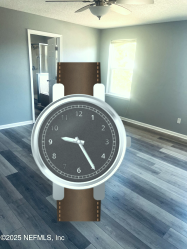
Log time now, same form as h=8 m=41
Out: h=9 m=25
